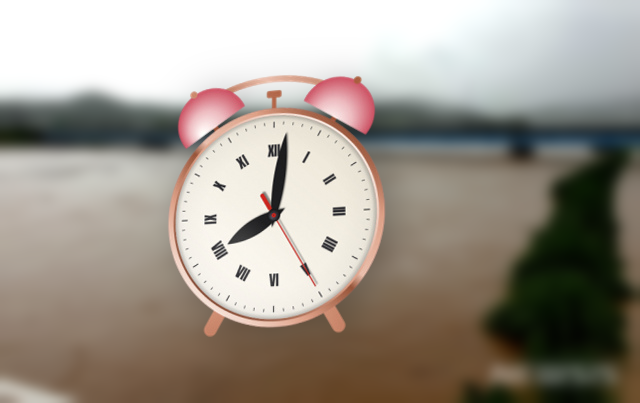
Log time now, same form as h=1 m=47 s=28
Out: h=8 m=1 s=25
